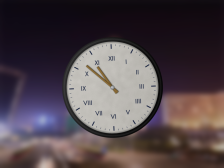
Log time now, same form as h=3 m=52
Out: h=10 m=52
